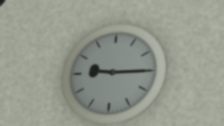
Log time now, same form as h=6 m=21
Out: h=9 m=15
